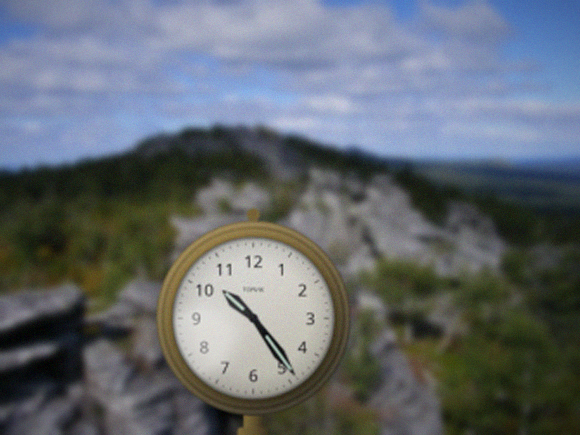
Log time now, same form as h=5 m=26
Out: h=10 m=24
